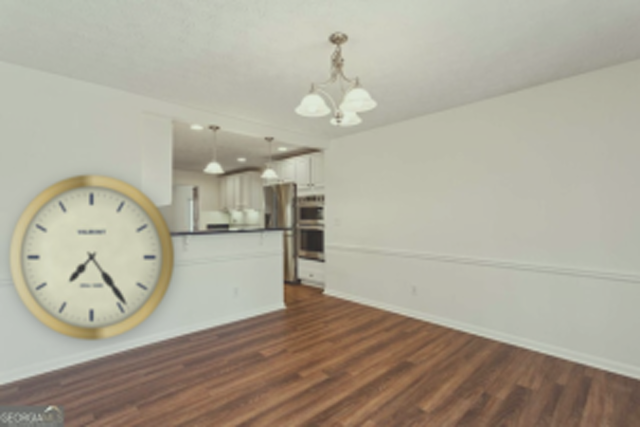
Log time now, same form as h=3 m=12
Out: h=7 m=24
